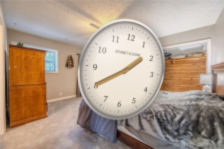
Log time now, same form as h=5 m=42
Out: h=1 m=40
